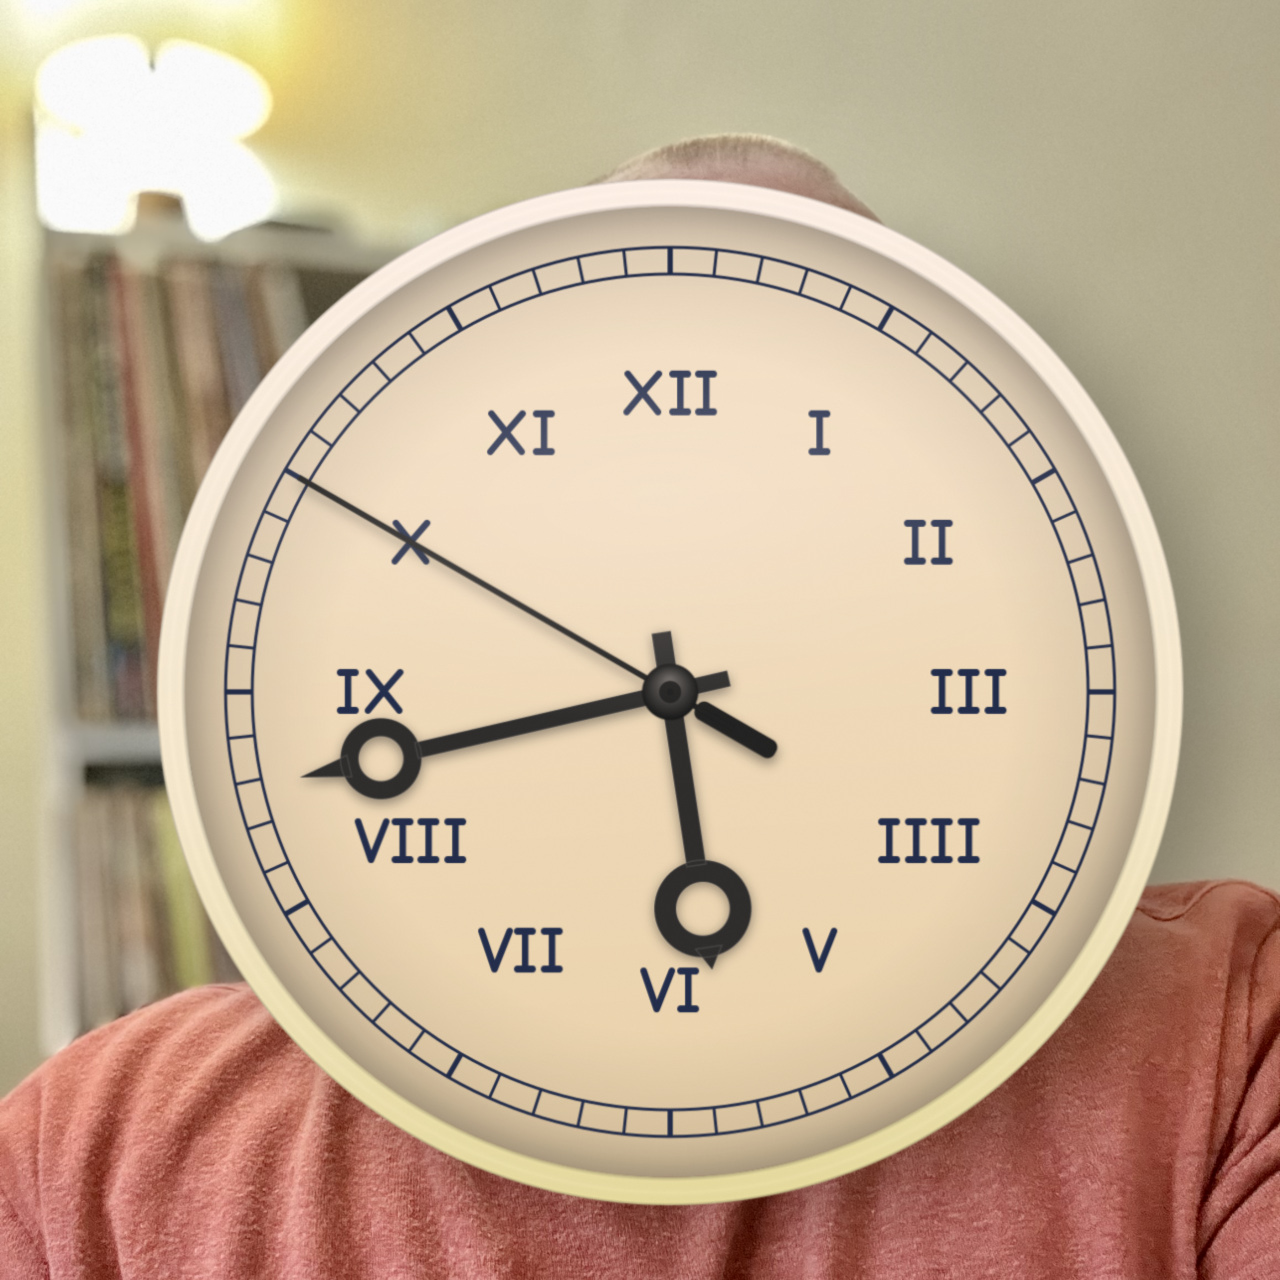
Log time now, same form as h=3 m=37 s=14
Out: h=5 m=42 s=50
